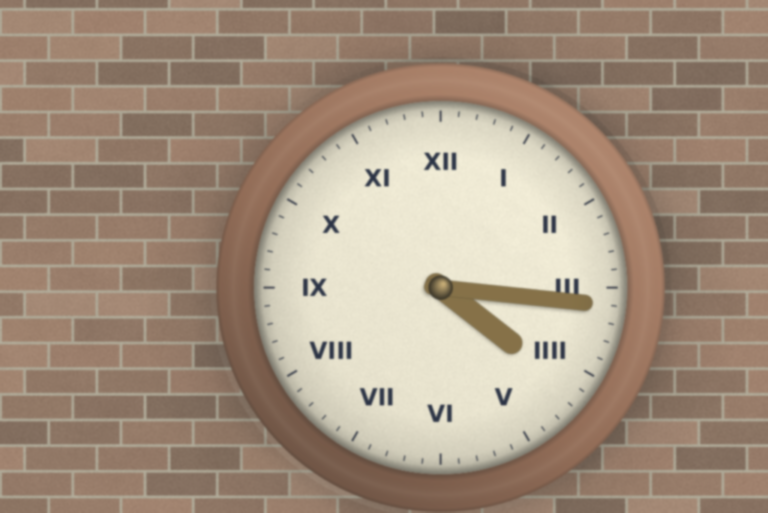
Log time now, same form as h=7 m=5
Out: h=4 m=16
